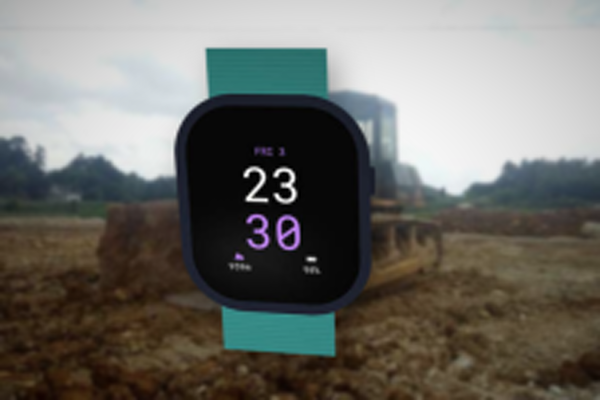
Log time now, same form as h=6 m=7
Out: h=23 m=30
